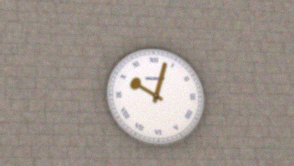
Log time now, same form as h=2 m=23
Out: h=10 m=3
